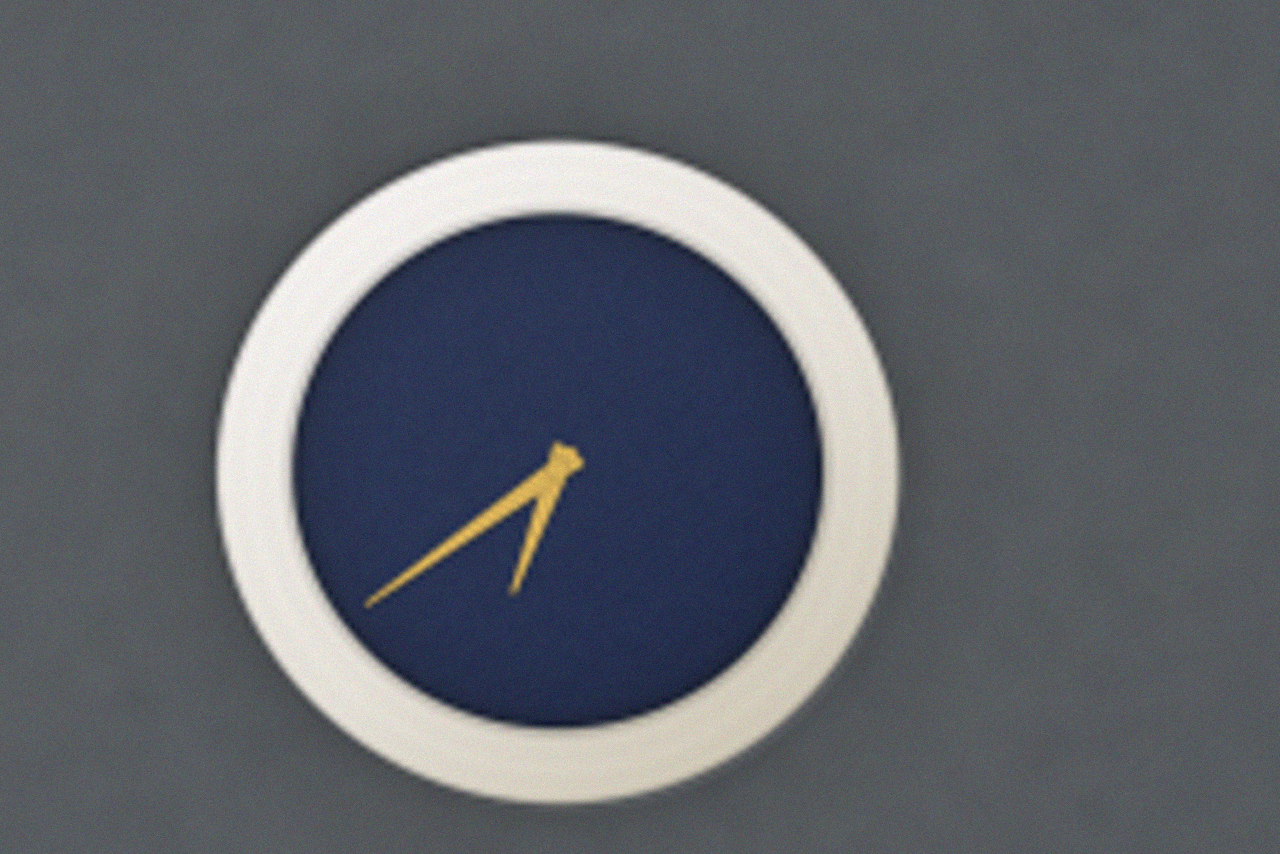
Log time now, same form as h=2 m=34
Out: h=6 m=39
